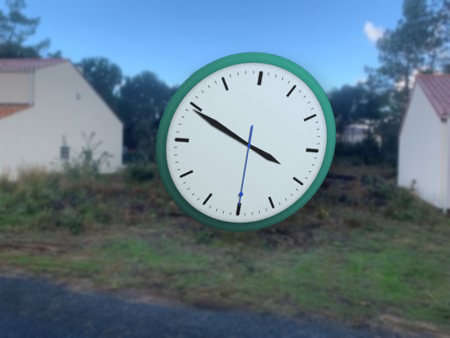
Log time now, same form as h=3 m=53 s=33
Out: h=3 m=49 s=30
